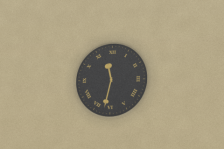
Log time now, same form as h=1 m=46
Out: h=11 m=32
